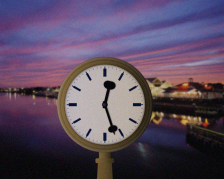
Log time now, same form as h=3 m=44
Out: h=12 m=27
